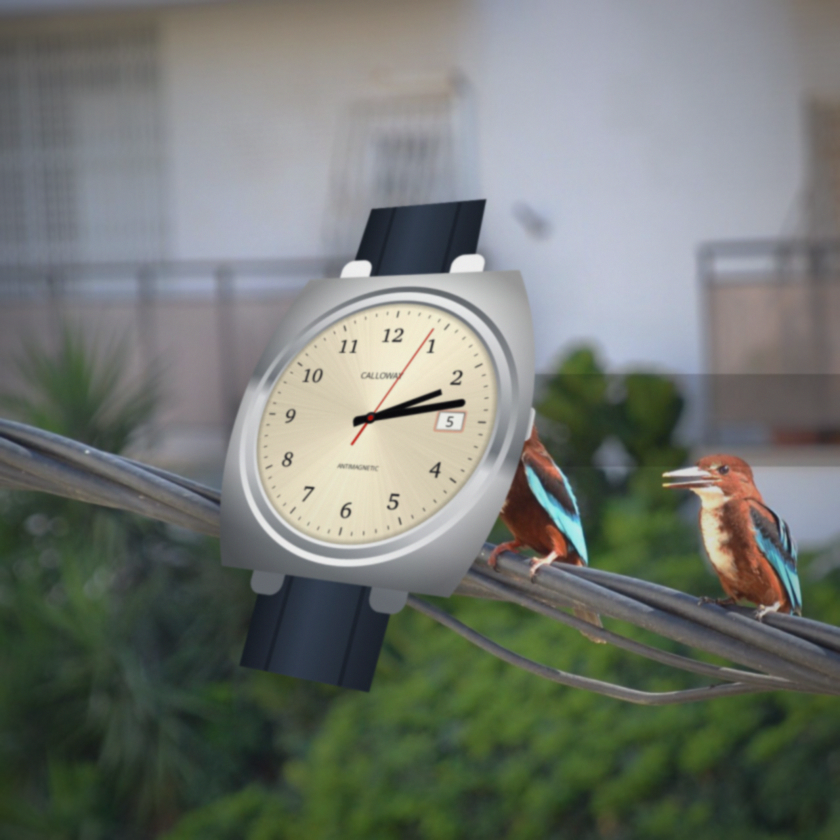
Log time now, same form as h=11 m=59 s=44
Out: h=2 m=13 s=4
